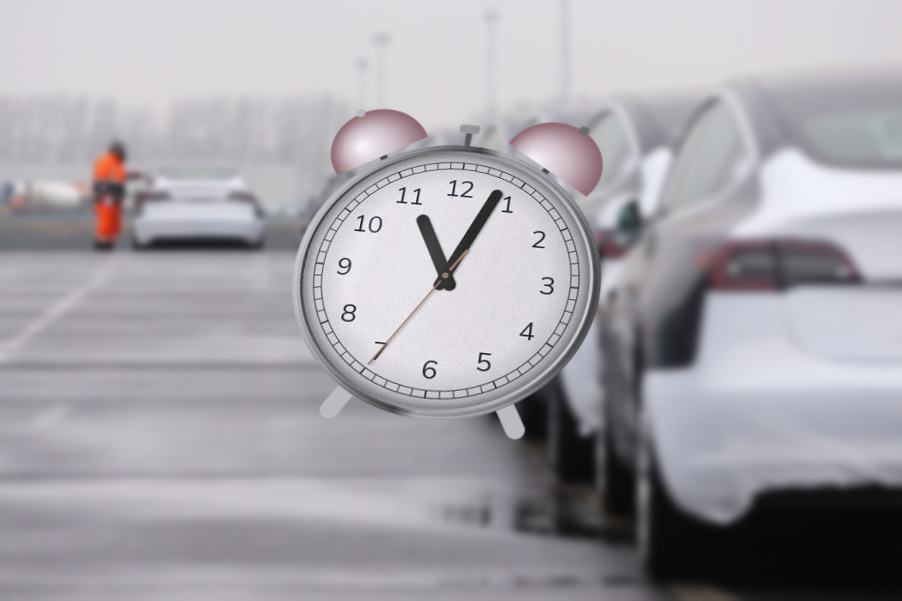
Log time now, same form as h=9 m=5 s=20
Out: h=11 m=3 s=35
